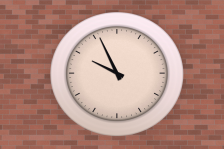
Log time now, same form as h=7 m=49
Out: h=9 m=56
